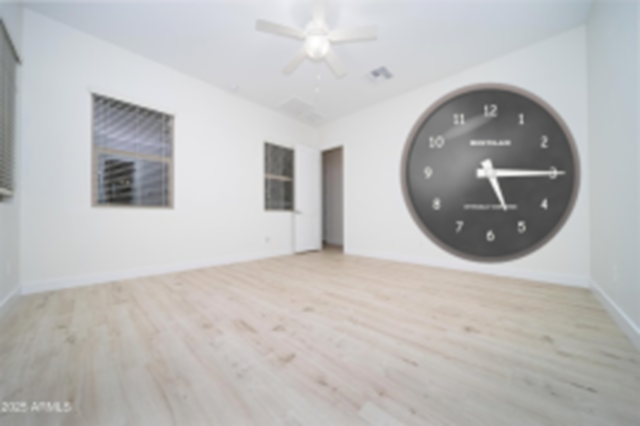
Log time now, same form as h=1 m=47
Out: h=5 m=15
